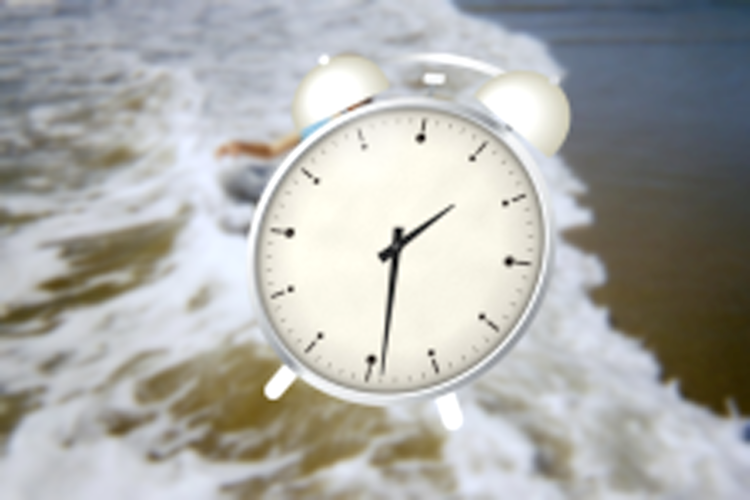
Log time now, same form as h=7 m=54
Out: h=1 m=29
